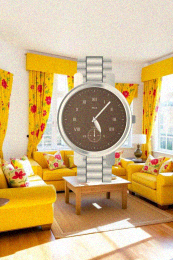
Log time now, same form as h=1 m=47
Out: h=5 m=7
